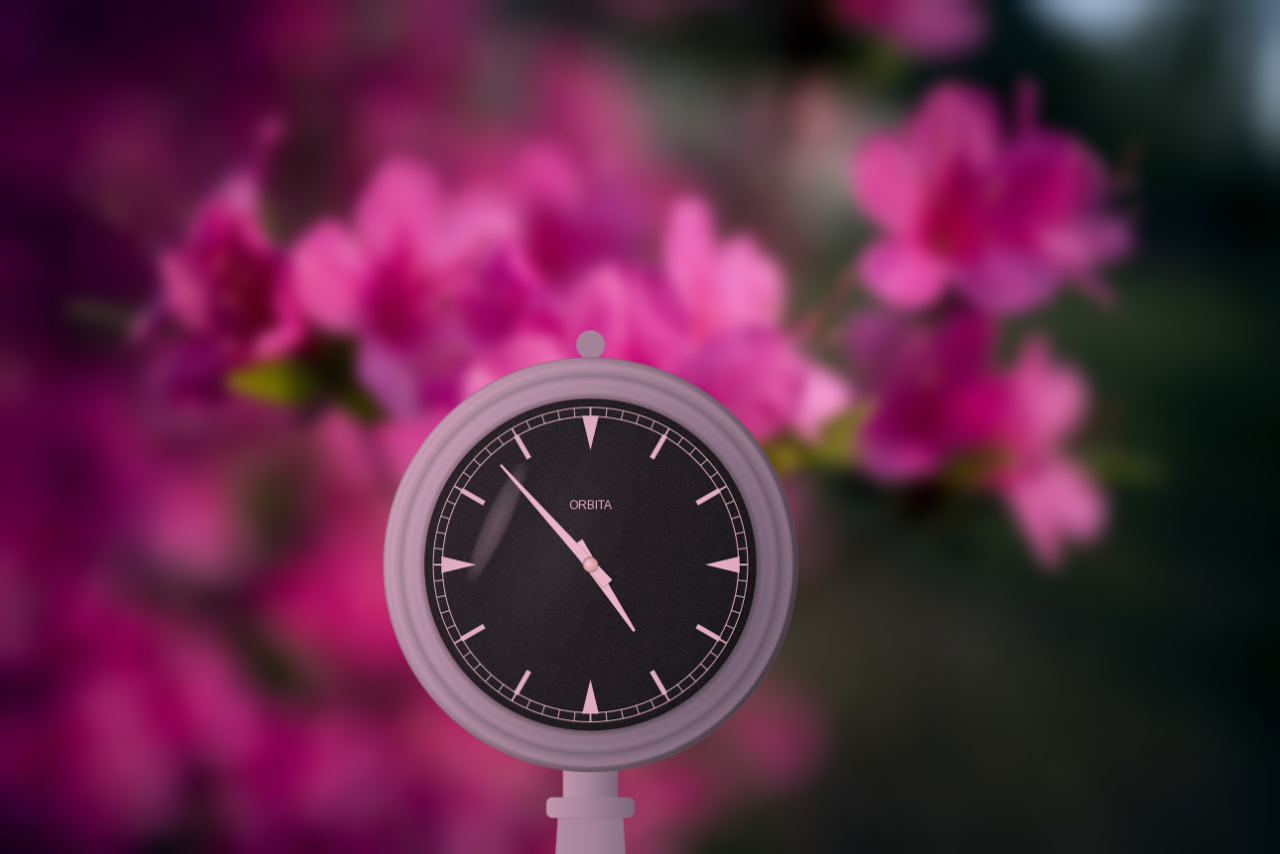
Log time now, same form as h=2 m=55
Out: h=4 m=53
